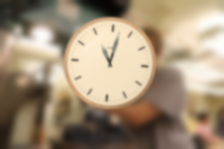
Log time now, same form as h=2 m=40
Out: h=11 m=2
